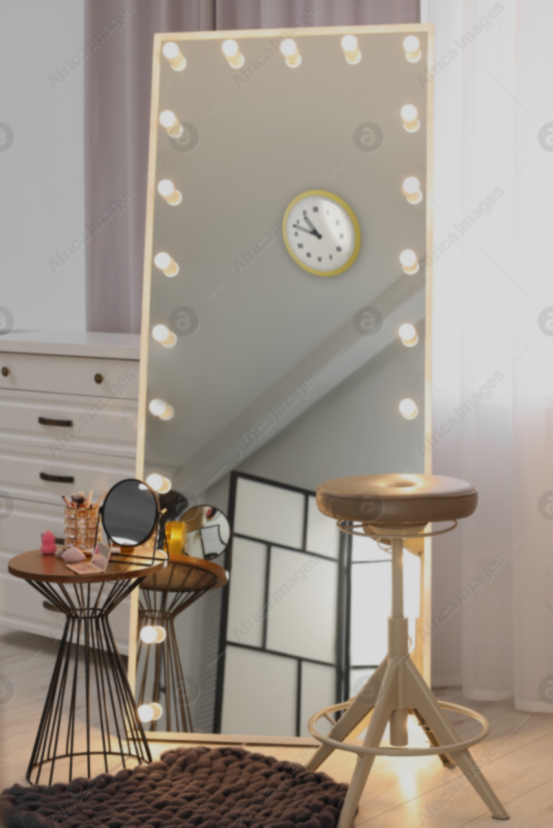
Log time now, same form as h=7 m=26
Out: h=10 m=48
